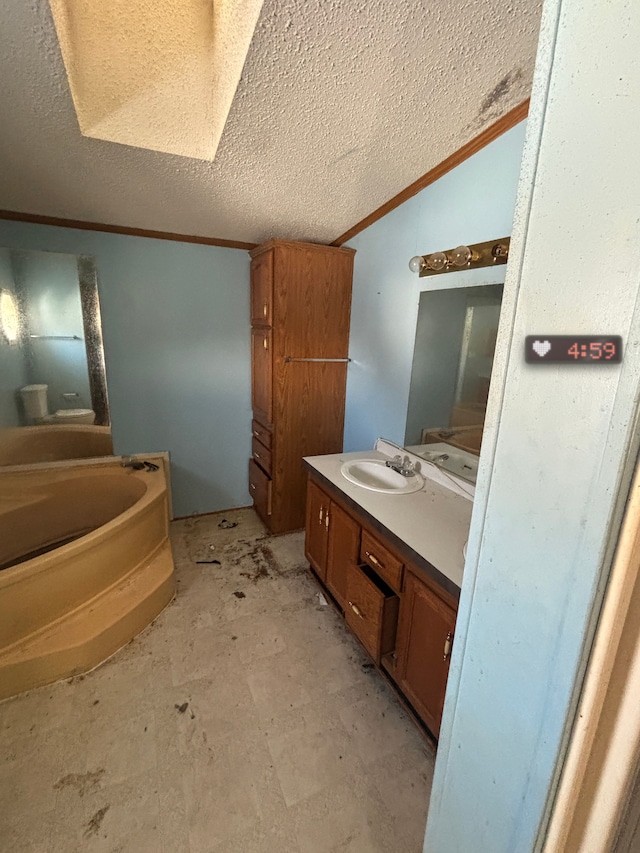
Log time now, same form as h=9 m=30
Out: h=4 m=59
